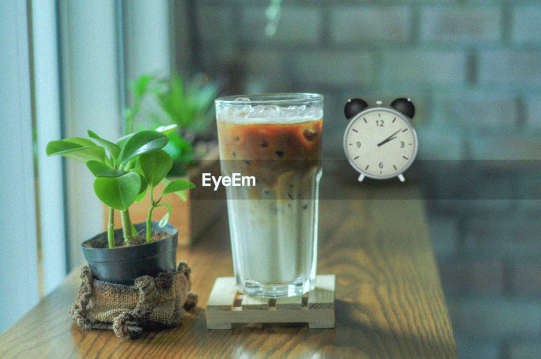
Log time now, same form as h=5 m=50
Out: h=2 m=9
